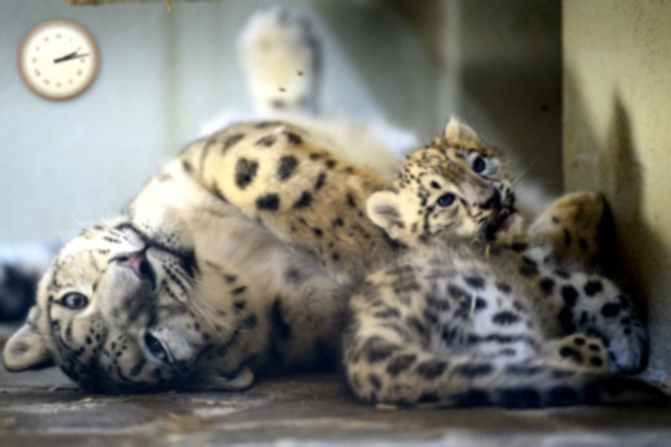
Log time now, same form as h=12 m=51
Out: h=2 m=13
